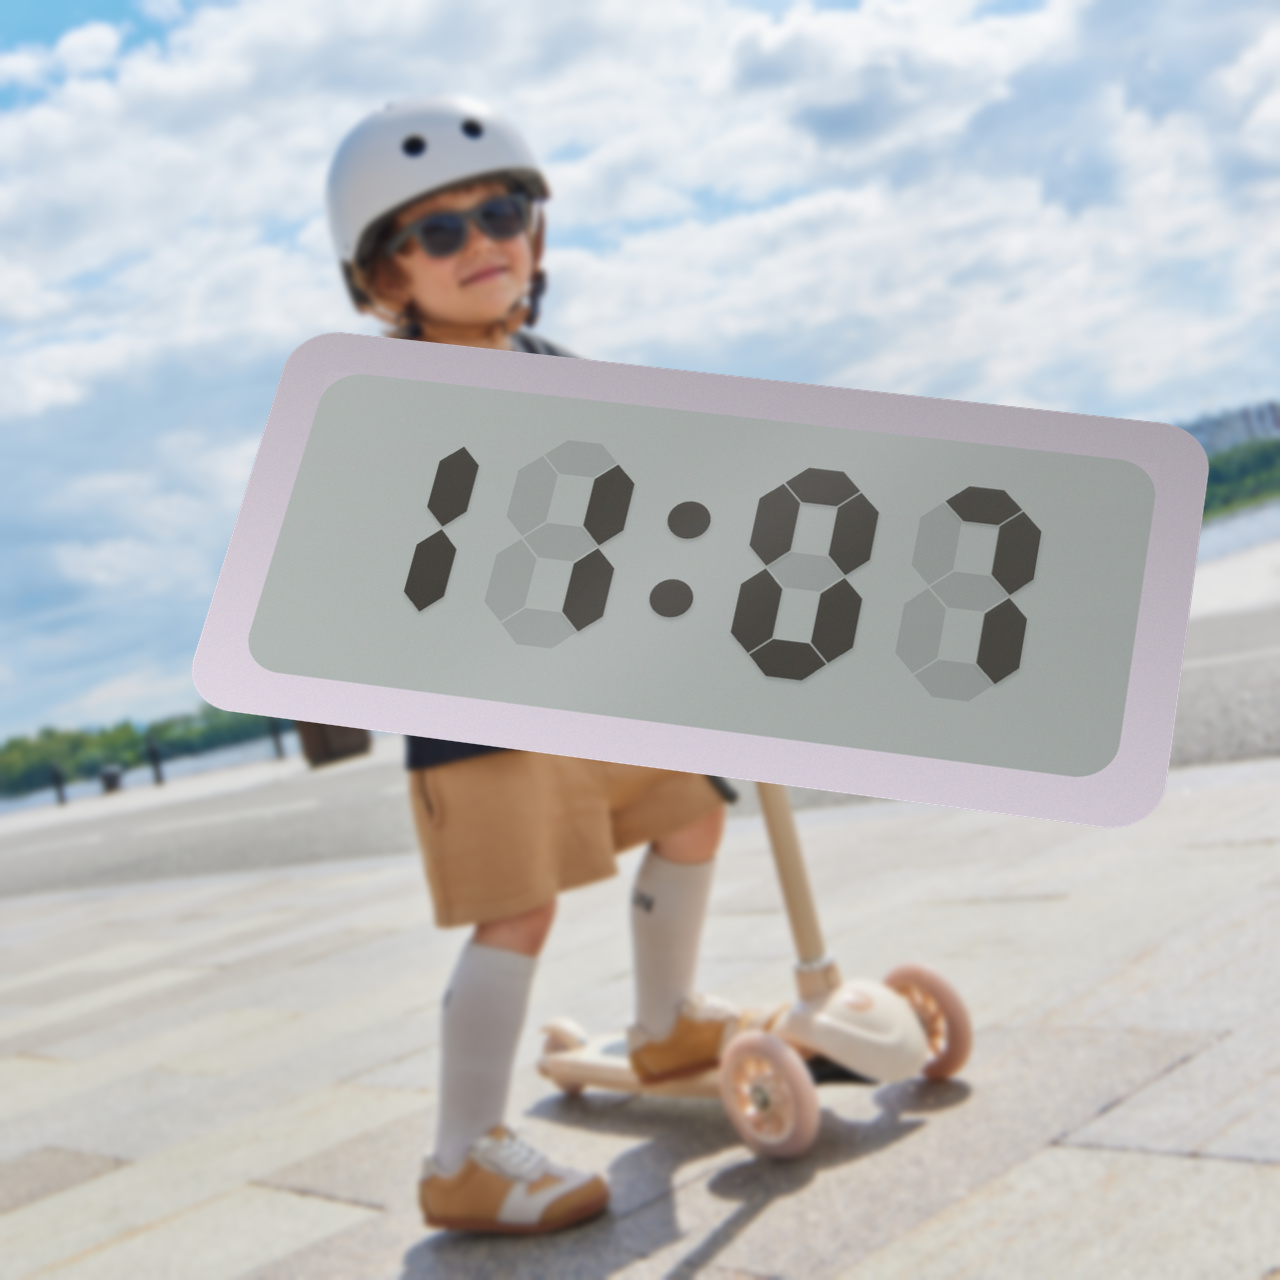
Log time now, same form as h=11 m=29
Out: h=11 m=7
